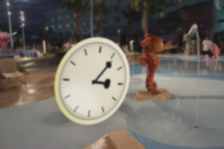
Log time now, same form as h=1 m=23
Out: h=3 m=6
